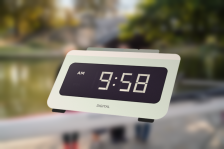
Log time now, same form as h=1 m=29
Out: h=9 m=58
